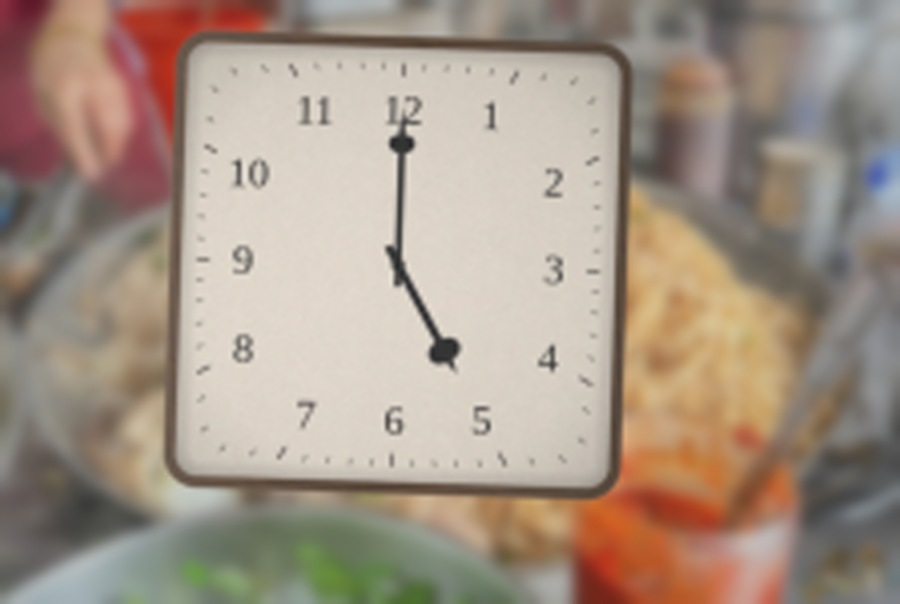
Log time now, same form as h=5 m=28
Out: h=5 m=0
